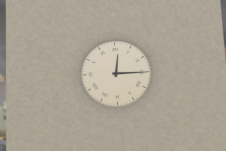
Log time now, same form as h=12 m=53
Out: h=12 m=15
